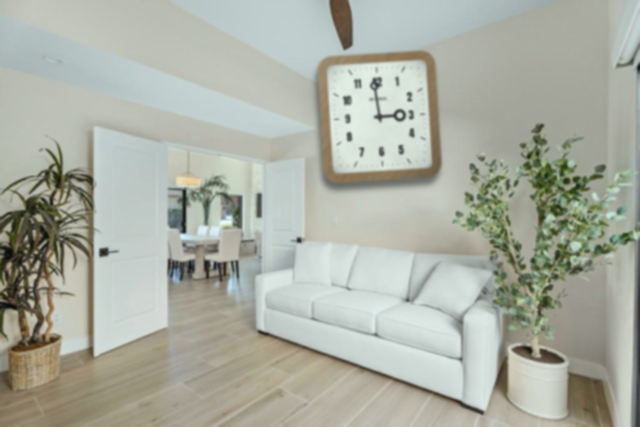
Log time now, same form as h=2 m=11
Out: h=2 m=59
